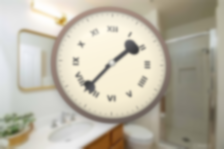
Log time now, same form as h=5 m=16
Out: h=1 m=37
